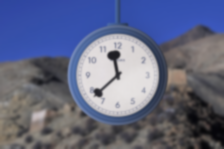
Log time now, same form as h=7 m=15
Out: h=11 m=38
